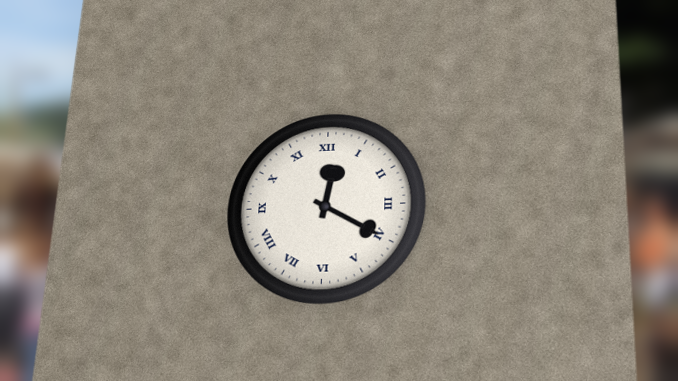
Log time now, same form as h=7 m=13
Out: h=12 m=20
